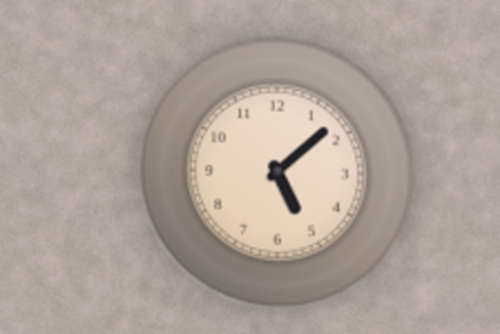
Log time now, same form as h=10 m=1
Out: h=5 m=8
